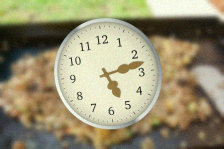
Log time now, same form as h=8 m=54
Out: h=5 m=13
